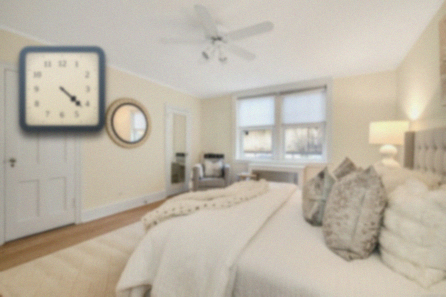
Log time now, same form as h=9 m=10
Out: h=4 m=22
